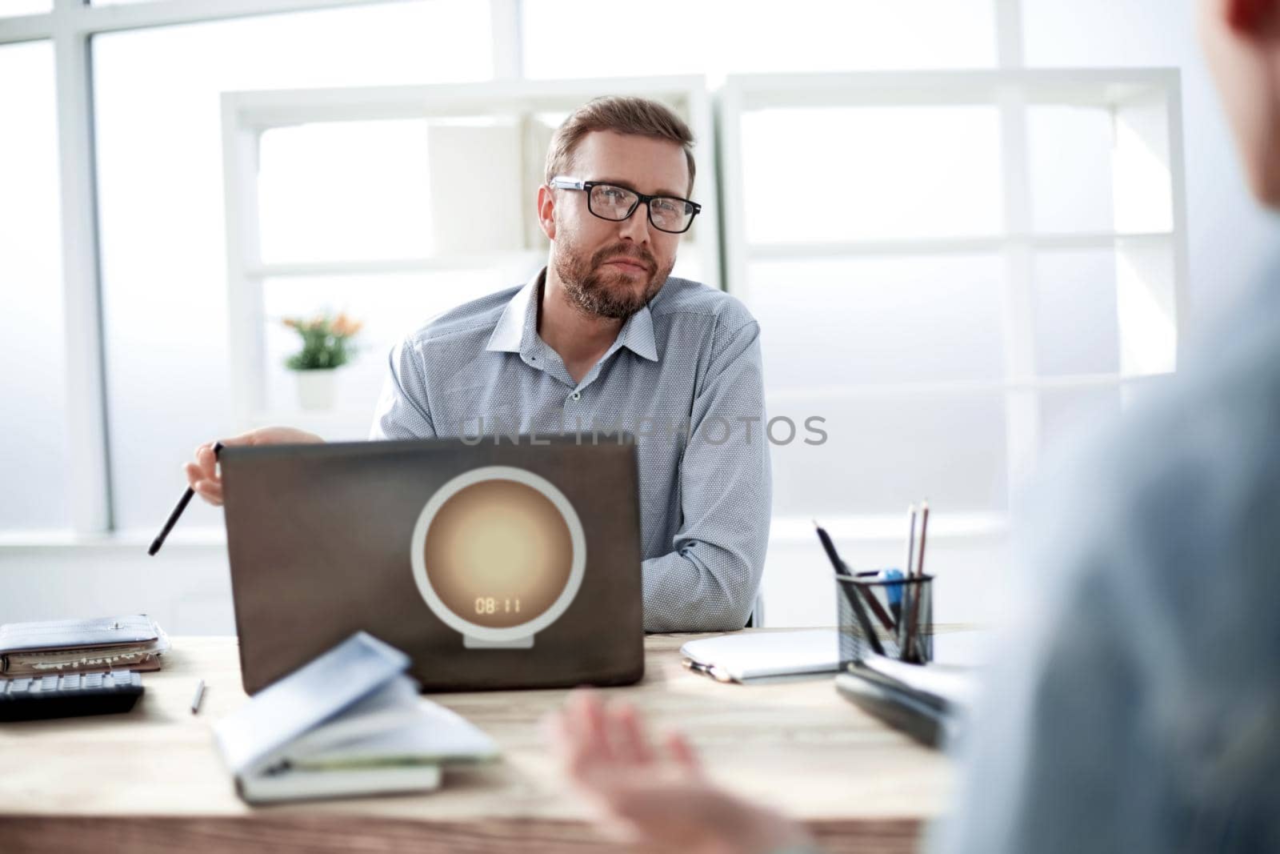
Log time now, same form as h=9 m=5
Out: h=8 m=11
